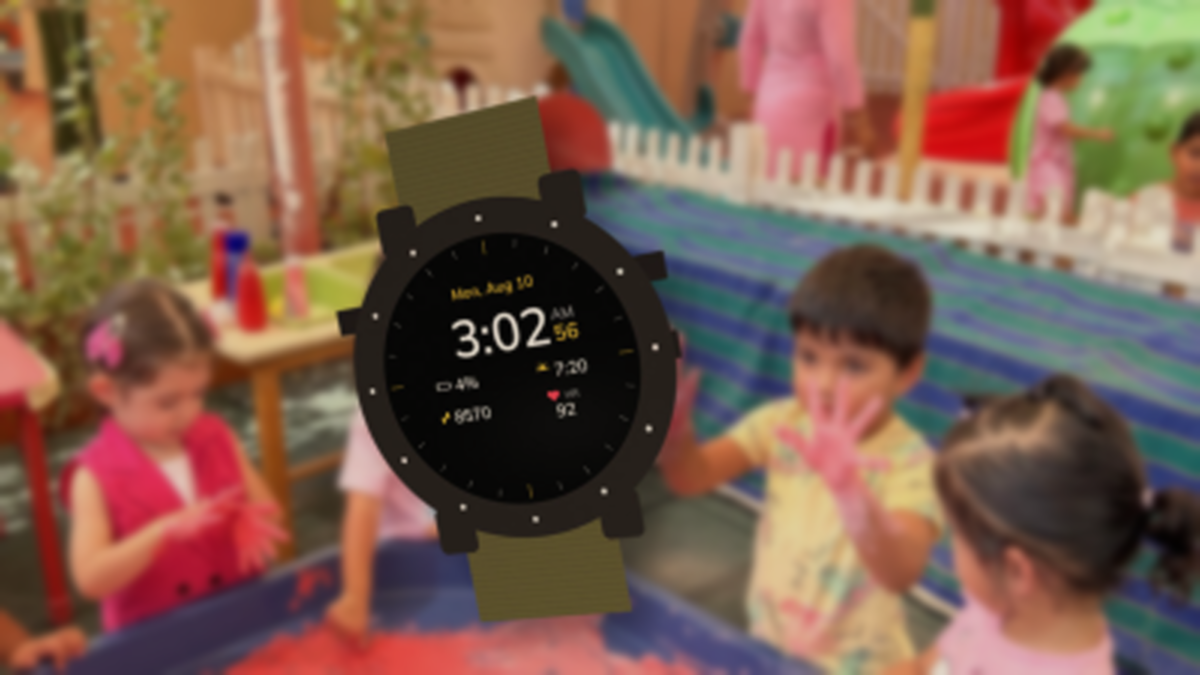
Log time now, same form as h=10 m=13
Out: h=3 m=2
